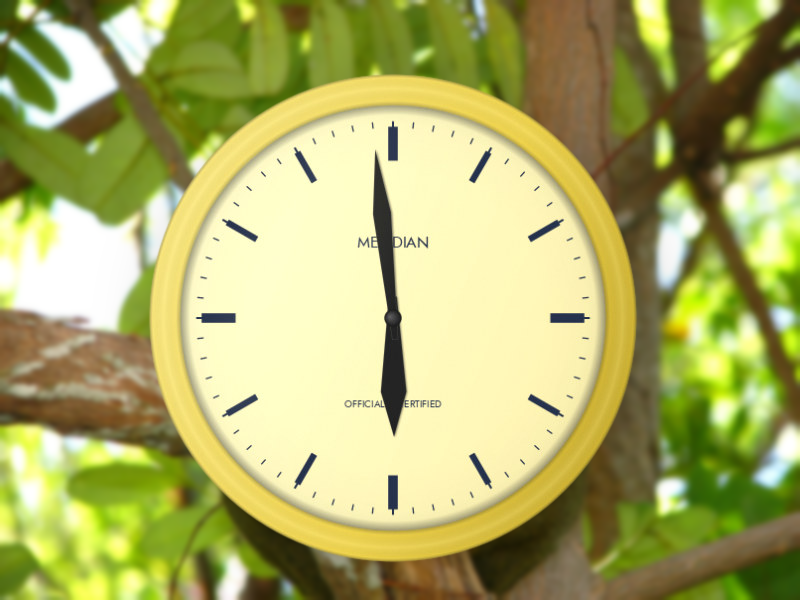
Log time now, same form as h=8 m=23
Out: h=5 m=59
